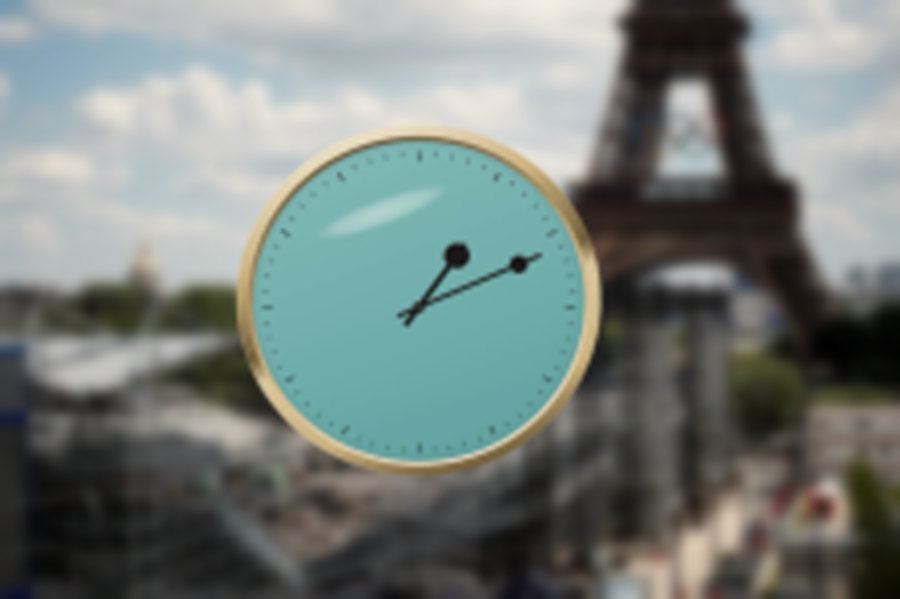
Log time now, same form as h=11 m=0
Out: h=1 m=11
